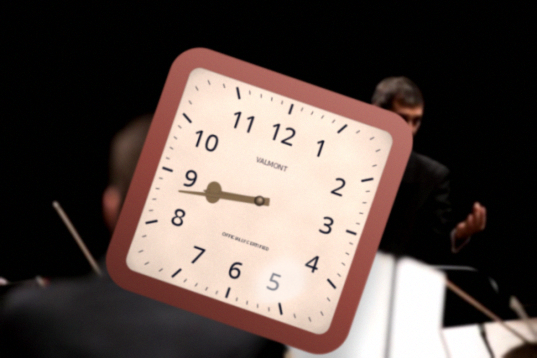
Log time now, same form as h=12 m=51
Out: h=8 m=43
